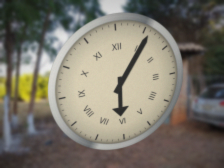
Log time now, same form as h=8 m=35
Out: h=6 m=6
